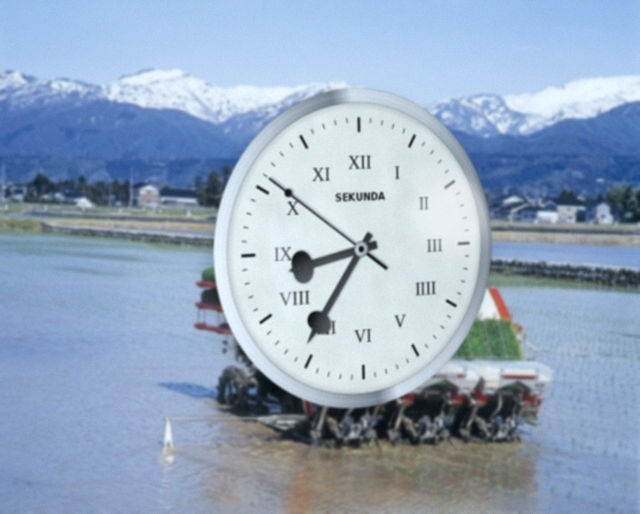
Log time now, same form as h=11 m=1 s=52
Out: h=8 m=35 s=51
